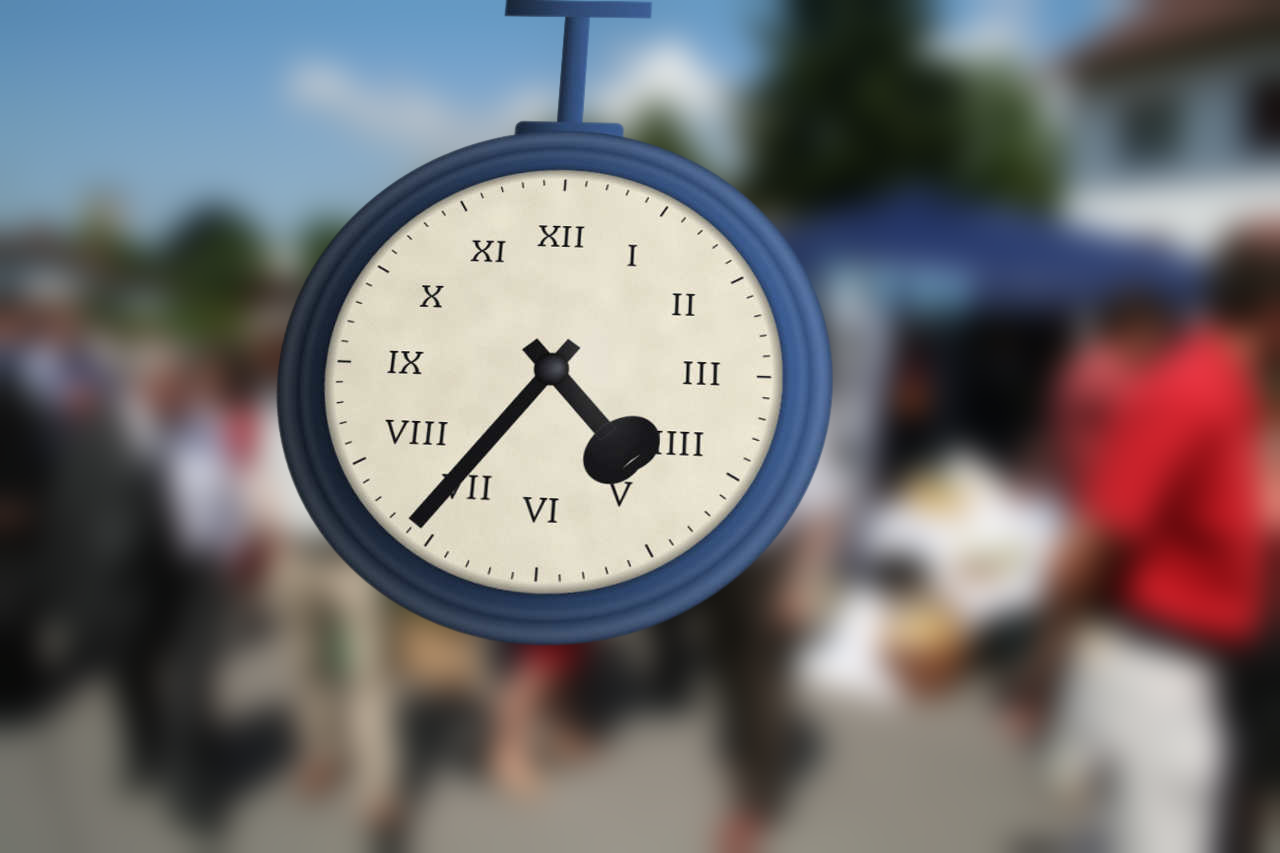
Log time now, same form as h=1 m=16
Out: h=4 m=36
